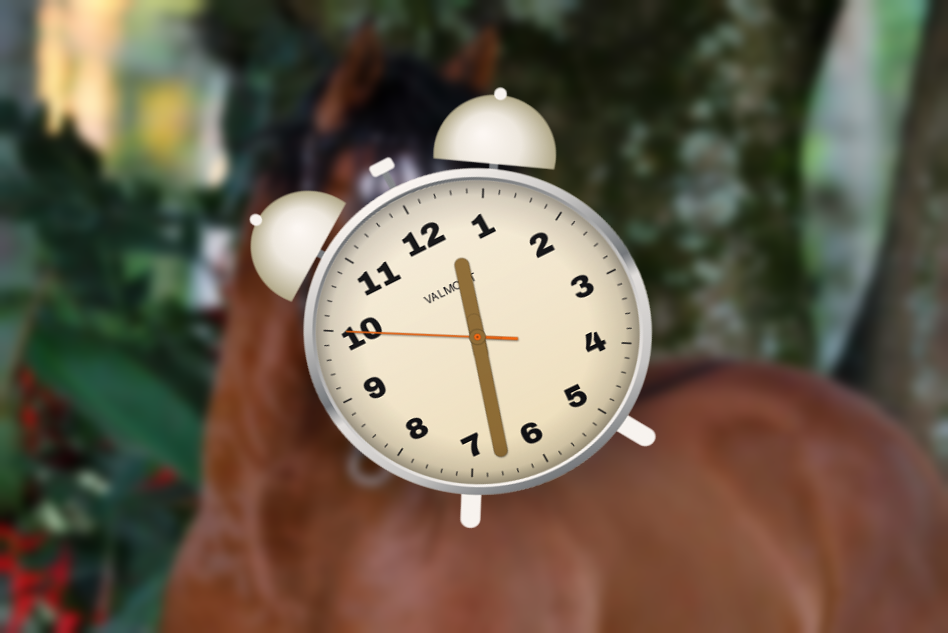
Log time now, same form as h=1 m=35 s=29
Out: h=12 m=32 s=50
